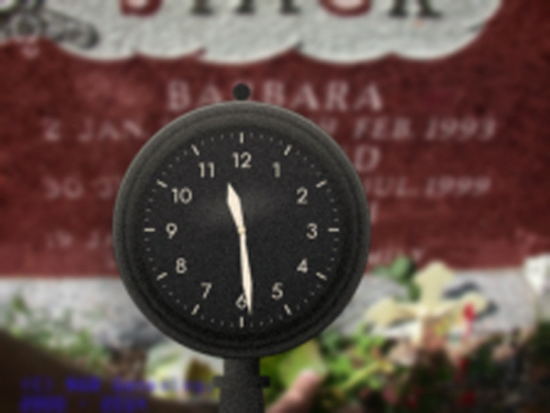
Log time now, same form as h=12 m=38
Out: h=11 m=29
